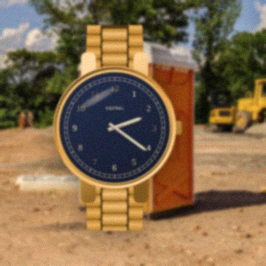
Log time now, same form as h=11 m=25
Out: h=2 m=21
